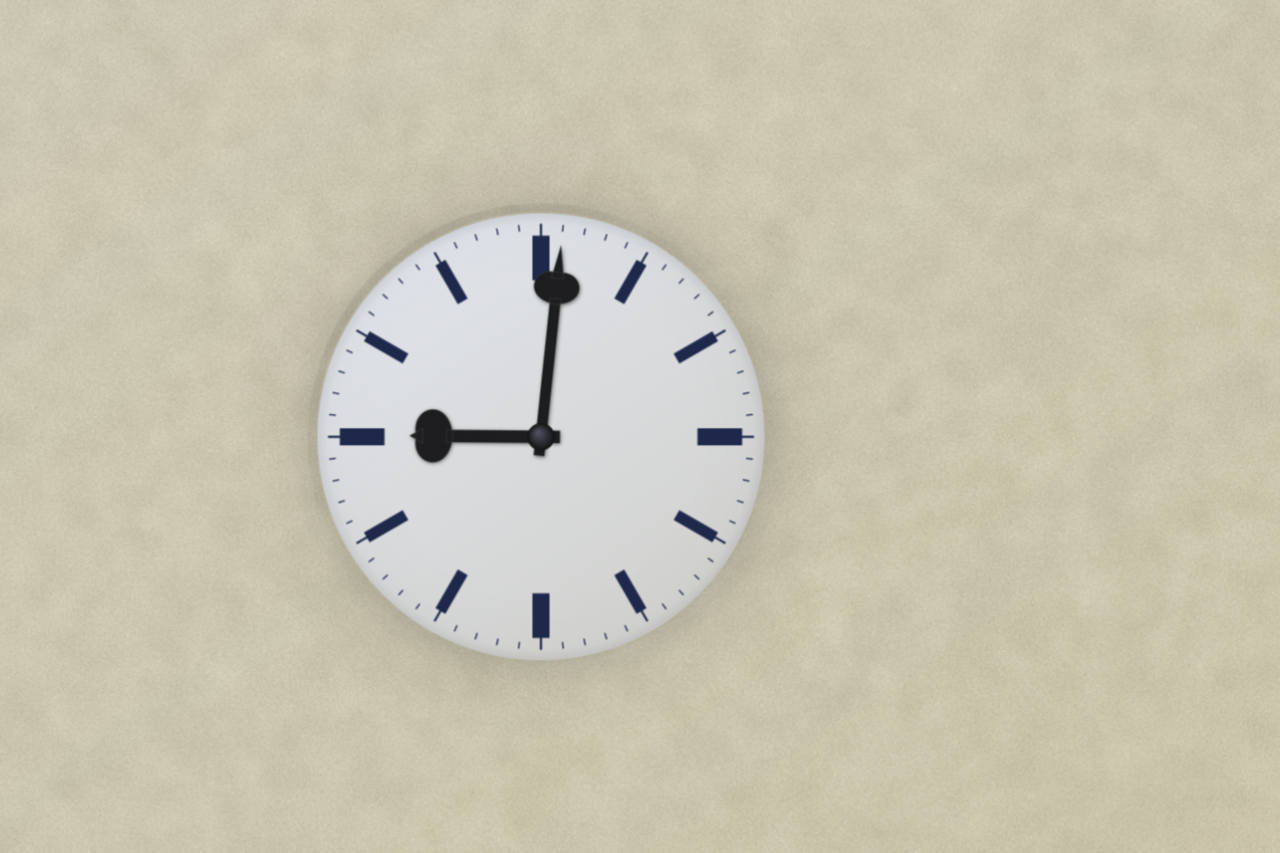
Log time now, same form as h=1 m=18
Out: h=9 m=1
